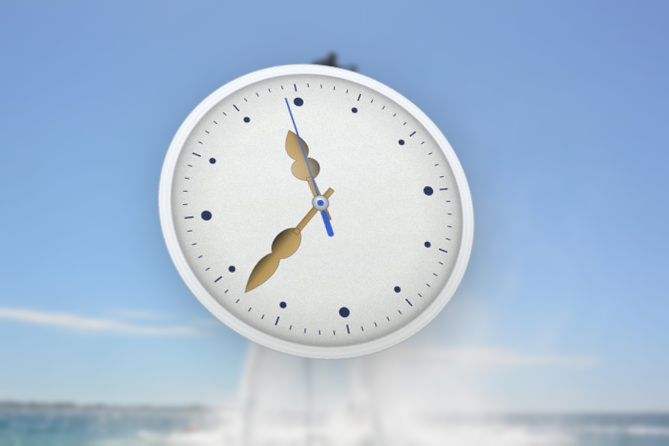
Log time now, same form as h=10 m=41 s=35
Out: h=11 m=37 s=59
